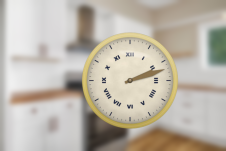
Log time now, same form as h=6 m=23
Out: h=2 m=12
